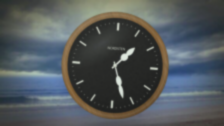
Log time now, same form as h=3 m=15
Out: h=1 m=27
